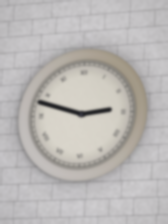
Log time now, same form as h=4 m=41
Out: h=2 m=48
